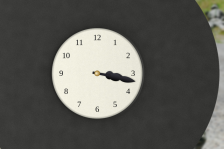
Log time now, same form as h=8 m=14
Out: h=3 m=17
